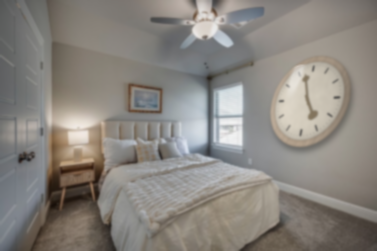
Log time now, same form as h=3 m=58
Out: h=4 m=57
